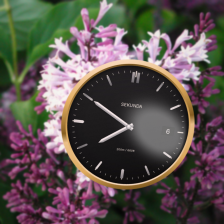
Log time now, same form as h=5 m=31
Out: h=7 m=50
